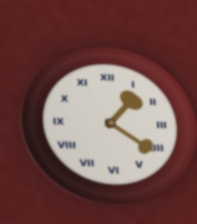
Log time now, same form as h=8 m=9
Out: h=1 m=21
